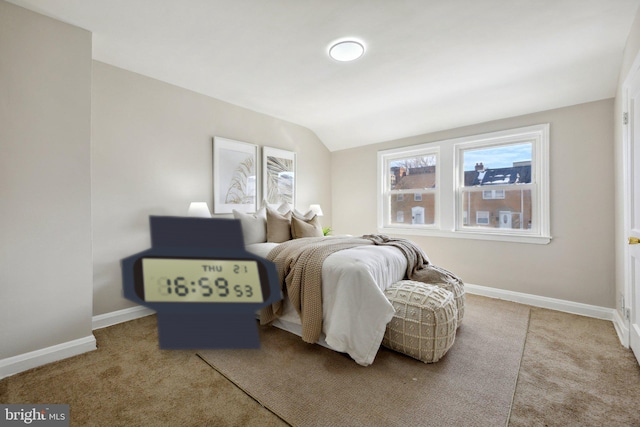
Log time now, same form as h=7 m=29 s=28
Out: h=16 m=59 s=53
